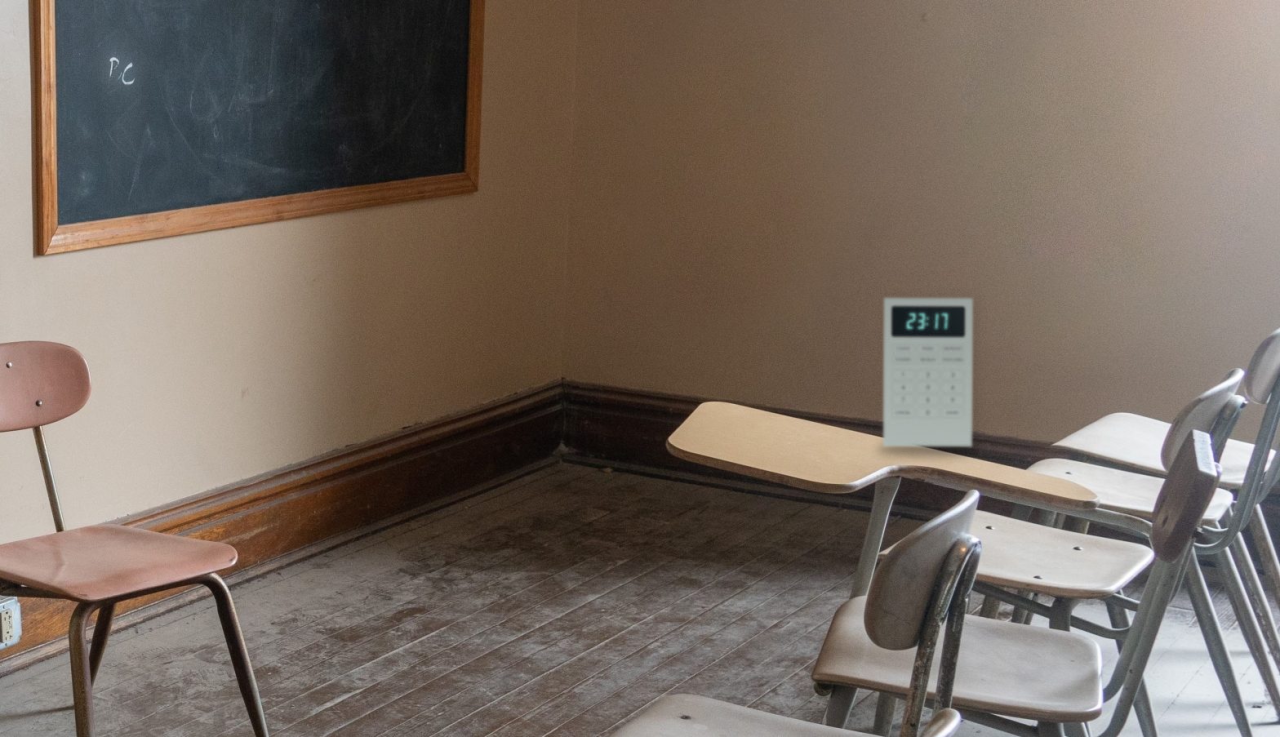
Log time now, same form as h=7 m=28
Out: h=23 m=17
